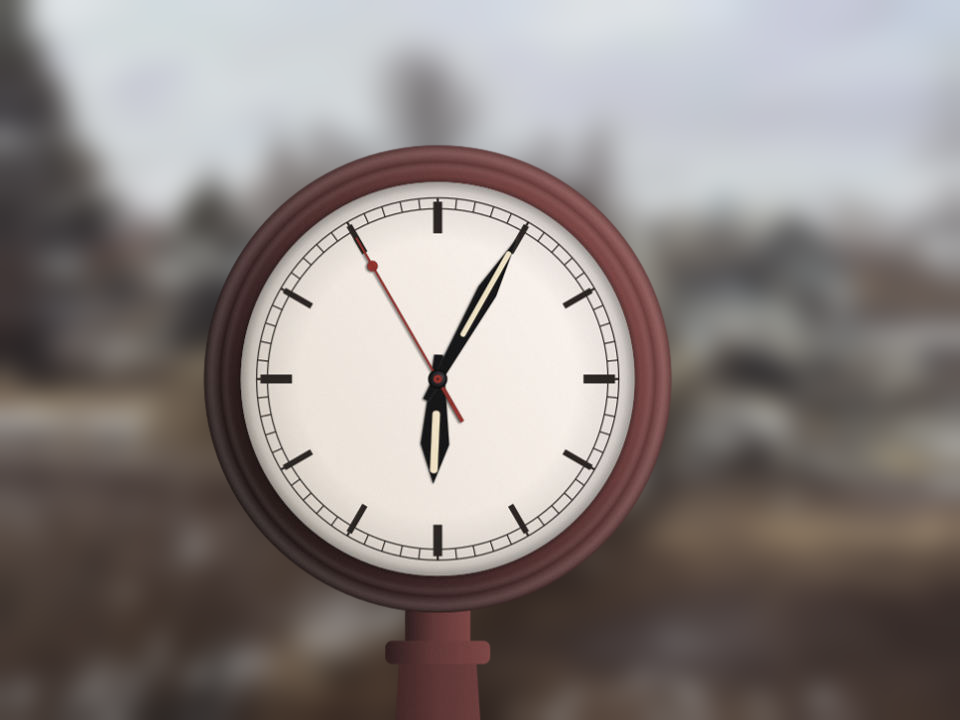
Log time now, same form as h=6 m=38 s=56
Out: h=6 m=4 s=55
